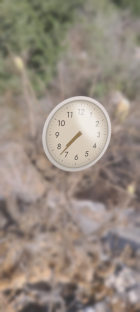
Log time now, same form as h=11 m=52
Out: h=7 m=37
